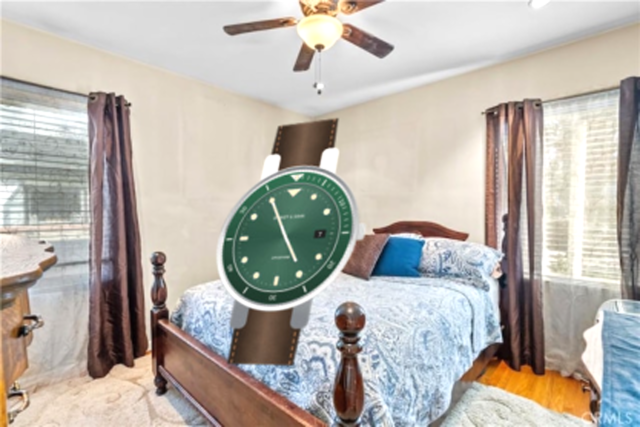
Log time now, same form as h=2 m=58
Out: h=4 m=55
